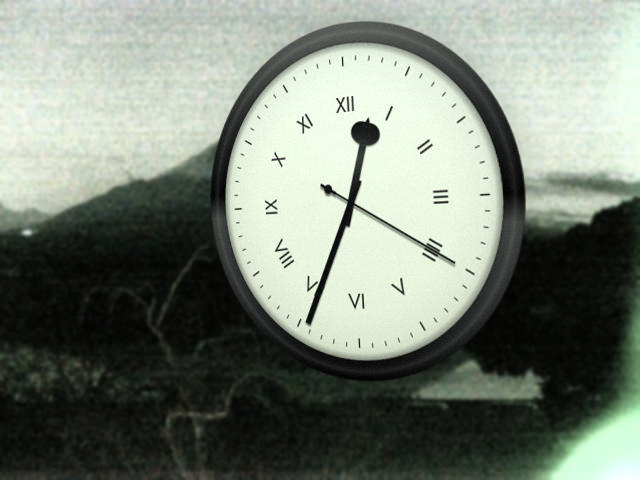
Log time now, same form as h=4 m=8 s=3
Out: h=12 m=34 s=20
